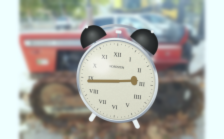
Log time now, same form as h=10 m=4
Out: h=2 m=44
